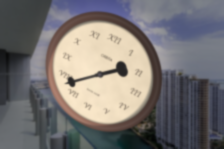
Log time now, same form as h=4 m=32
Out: h=1 m=38
